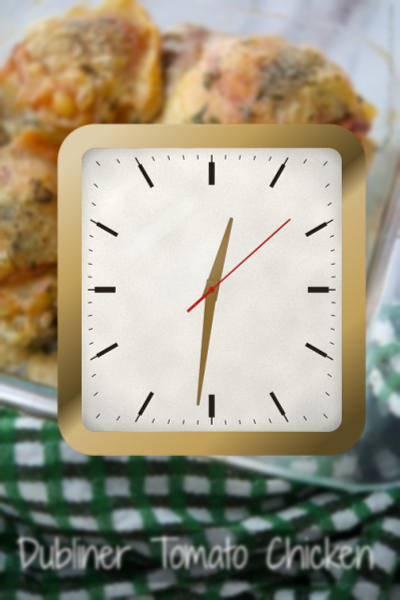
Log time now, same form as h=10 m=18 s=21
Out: h=12 m=31 s=8
